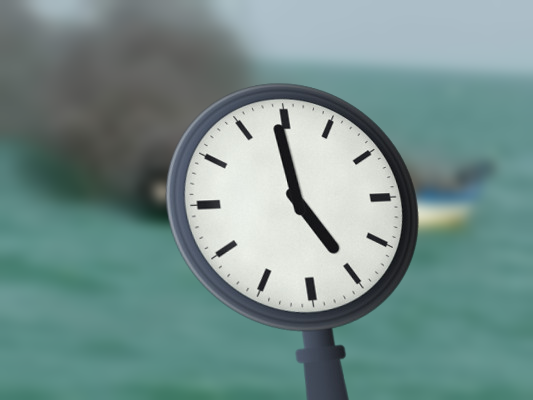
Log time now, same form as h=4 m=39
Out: h=4 m=59
